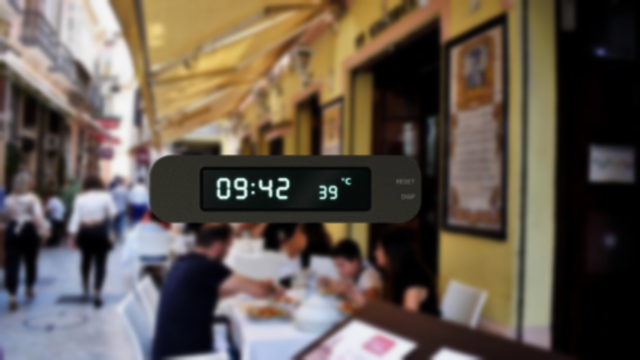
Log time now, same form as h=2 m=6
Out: h=9 m=42
